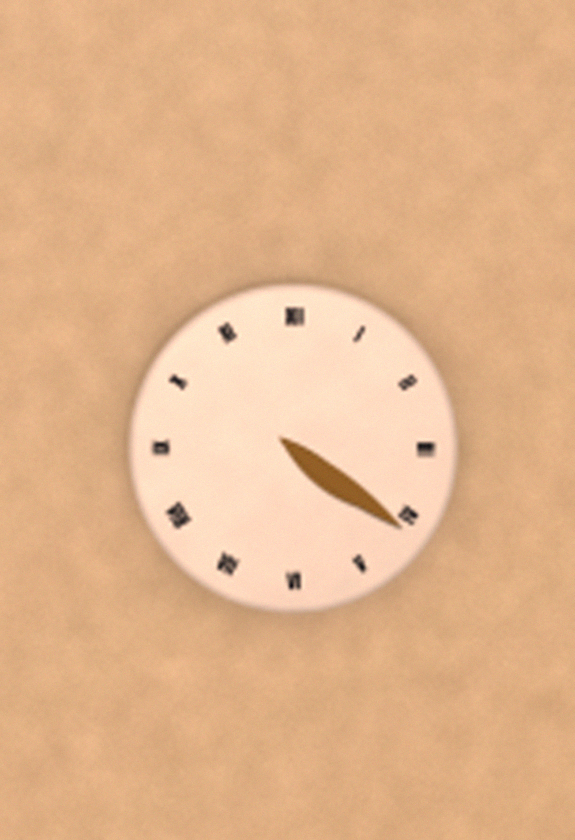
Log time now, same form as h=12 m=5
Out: h=4 m=21
